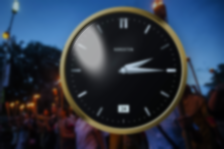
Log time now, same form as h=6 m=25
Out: h=2 m=15
